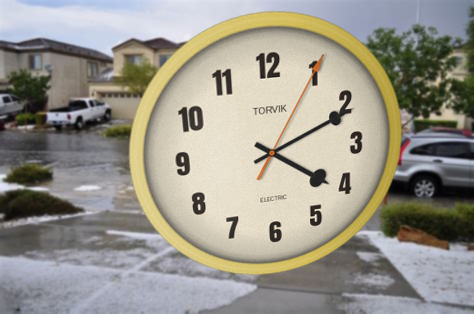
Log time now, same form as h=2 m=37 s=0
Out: h=4 m=11 s=5
